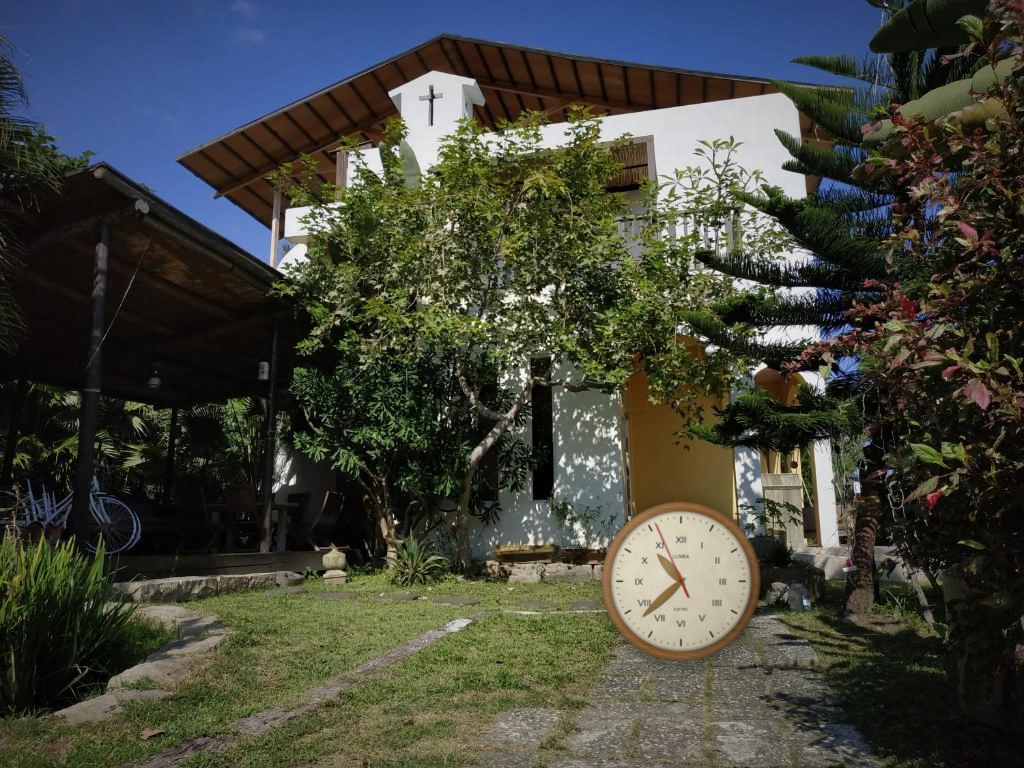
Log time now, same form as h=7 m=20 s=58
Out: h=10 m=37 s=56
